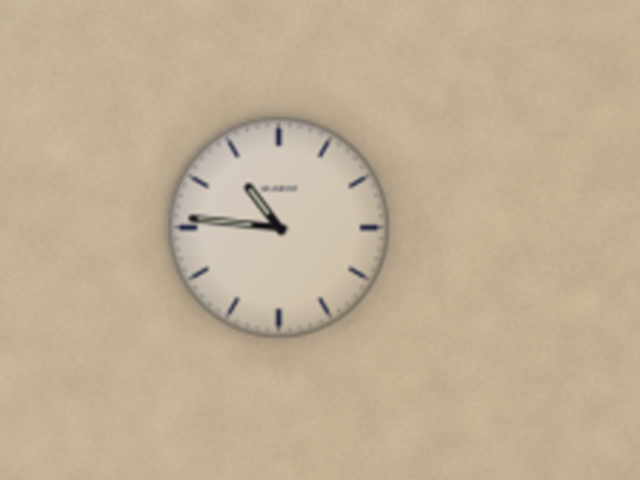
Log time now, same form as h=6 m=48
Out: h=10 m=46
